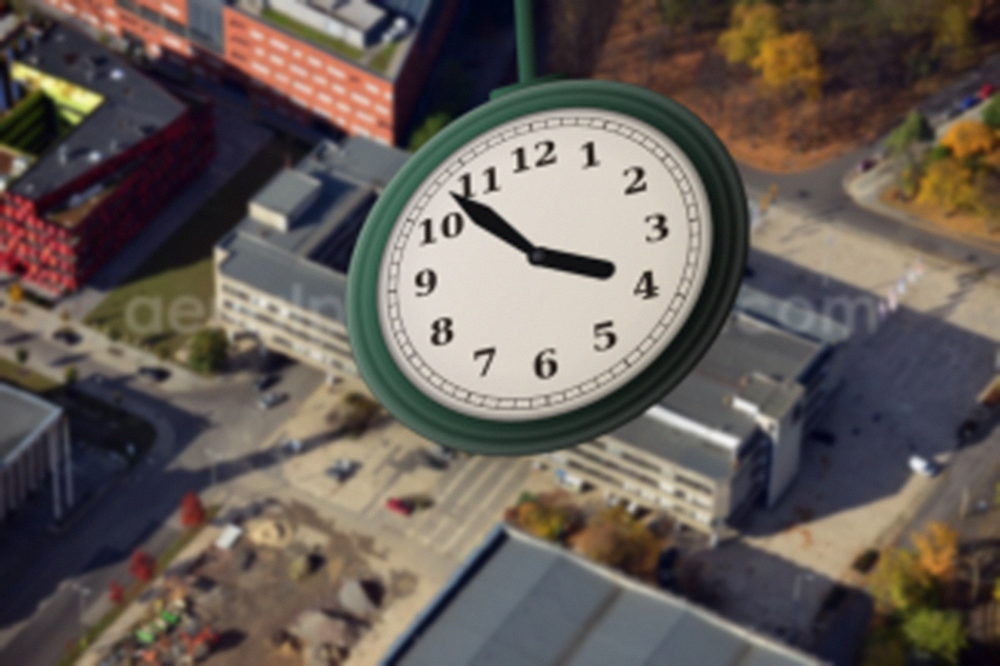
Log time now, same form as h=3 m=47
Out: h=3 m=53
